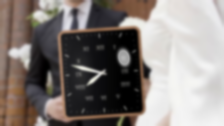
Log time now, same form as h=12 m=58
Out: h=7 m=48
